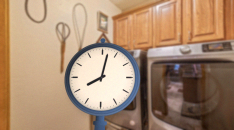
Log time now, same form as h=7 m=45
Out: h=8 m=2
